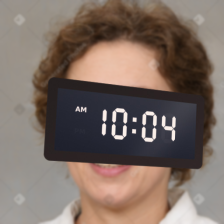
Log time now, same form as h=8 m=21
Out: h=10 m=4
